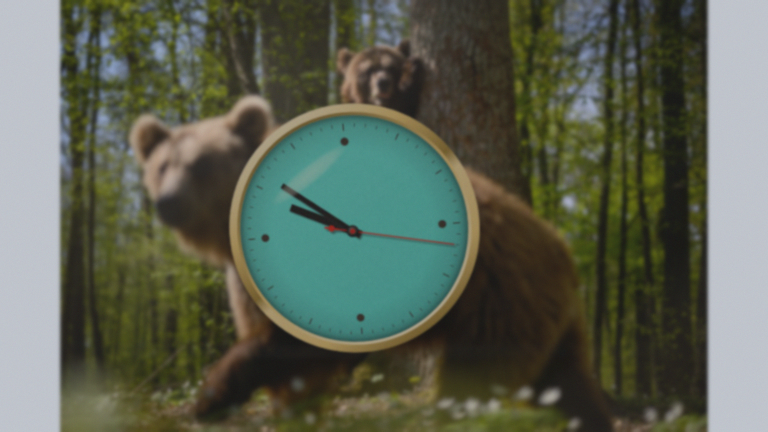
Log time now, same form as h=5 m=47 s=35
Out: h=9 m=51 s=17
